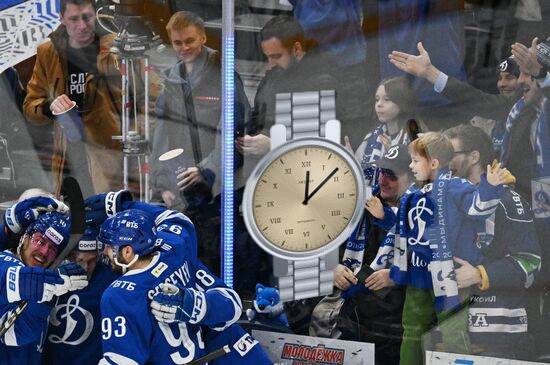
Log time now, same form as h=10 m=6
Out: h=12 m=8
